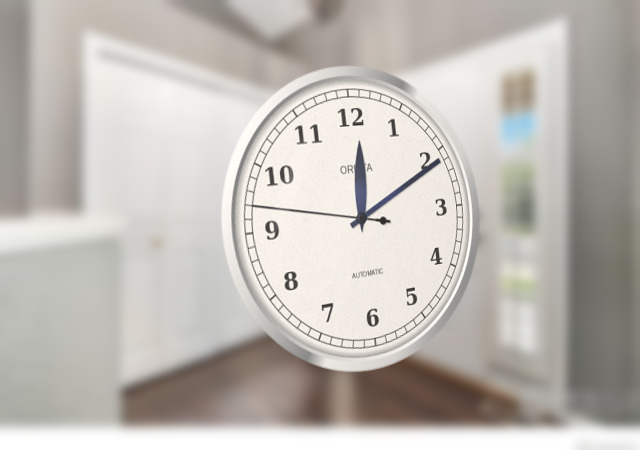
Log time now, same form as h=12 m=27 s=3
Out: h=12 m=10 s=47
